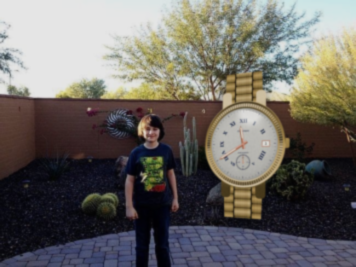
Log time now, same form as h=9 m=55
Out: h=11 m=40
